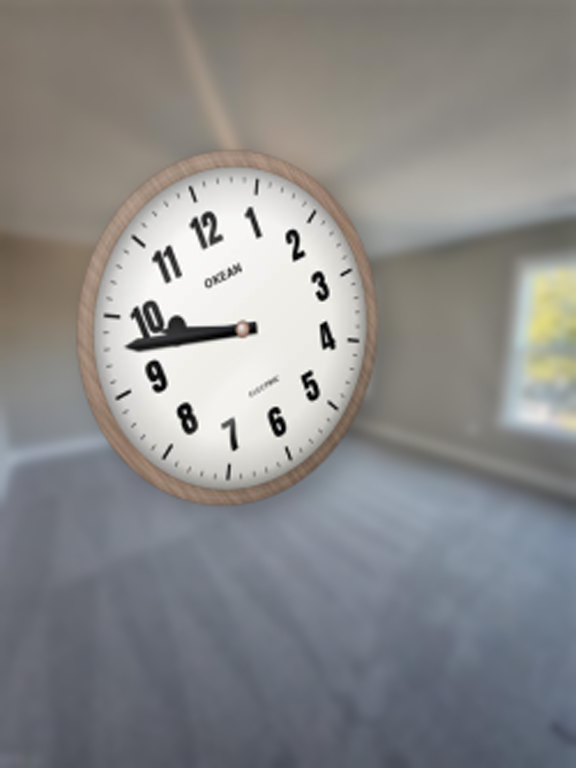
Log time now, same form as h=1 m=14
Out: h=9 m=48
